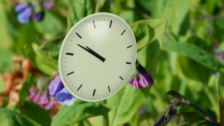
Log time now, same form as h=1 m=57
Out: h=9 m=48
